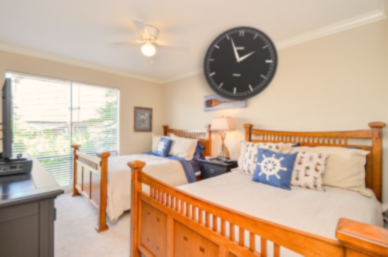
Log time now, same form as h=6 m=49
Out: h=1 m=56
